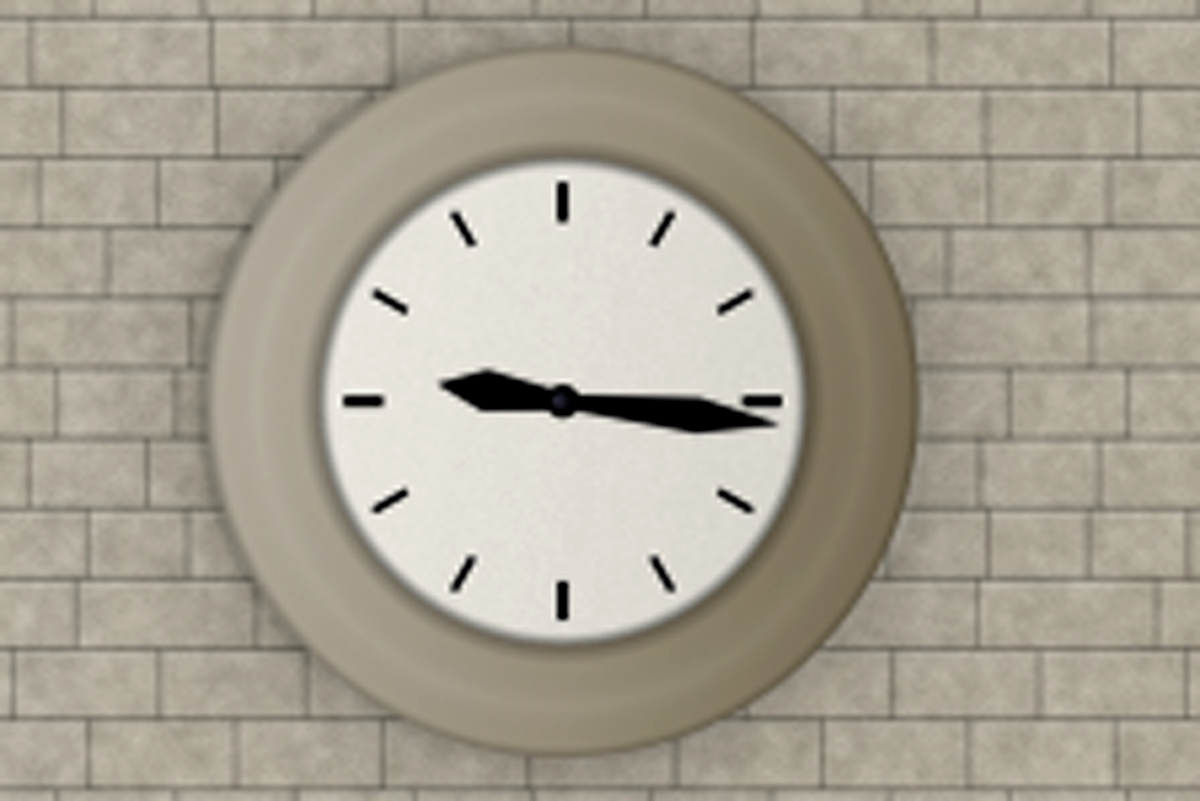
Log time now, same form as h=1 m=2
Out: h=9 m=16
